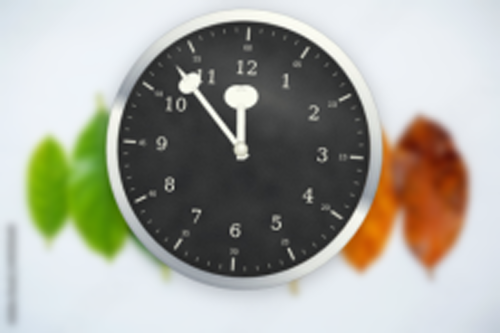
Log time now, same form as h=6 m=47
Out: h=11 m=53
